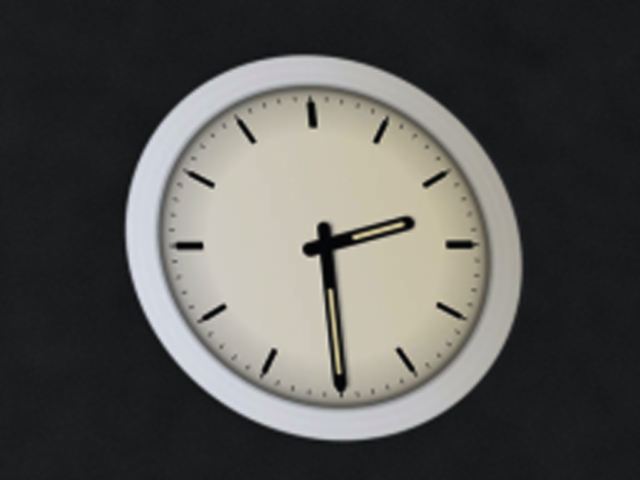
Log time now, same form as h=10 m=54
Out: h=2 m=30
